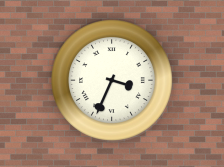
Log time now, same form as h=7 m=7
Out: h=3 m=34
